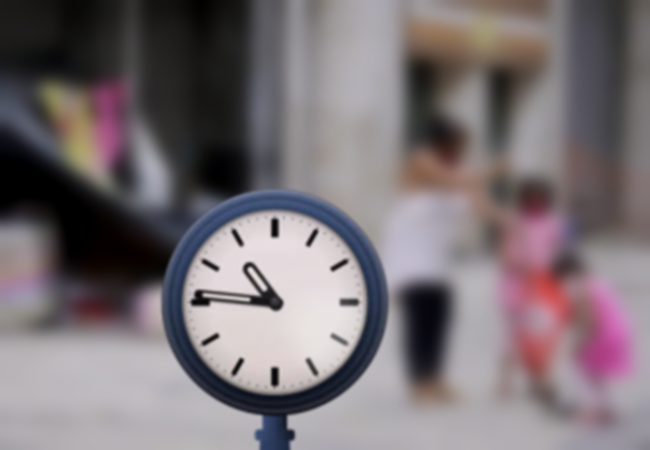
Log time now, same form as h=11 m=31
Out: h=10 m=46
